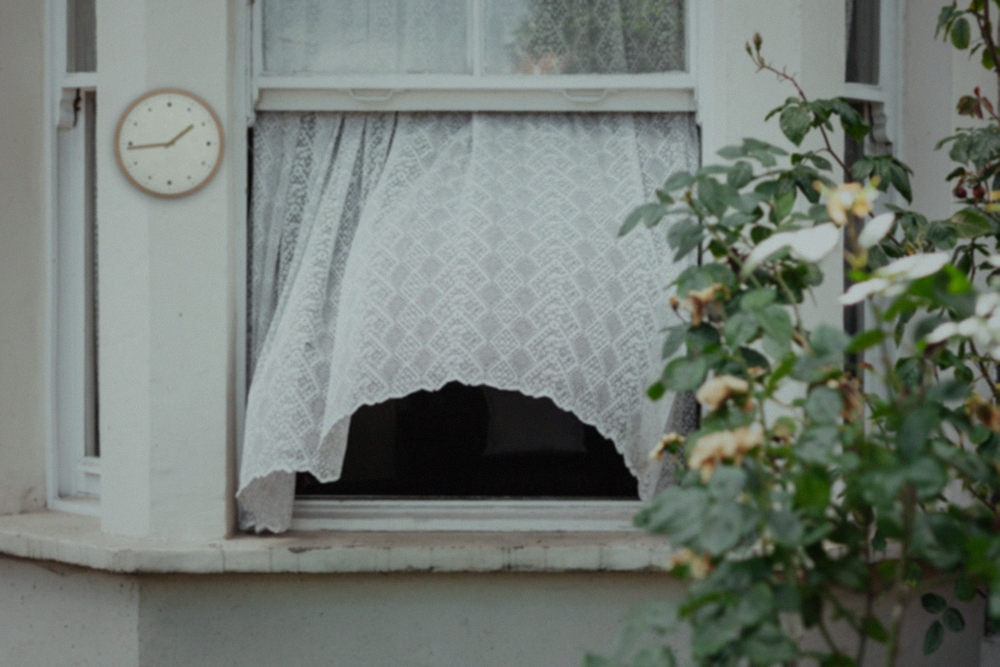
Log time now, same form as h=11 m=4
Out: h=1 m=44
